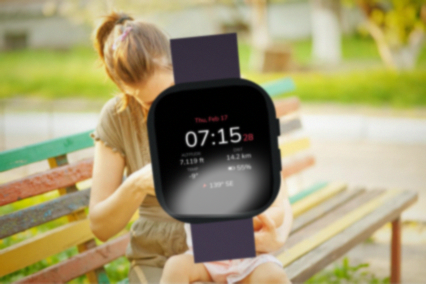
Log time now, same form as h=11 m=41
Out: h=7 m=15
